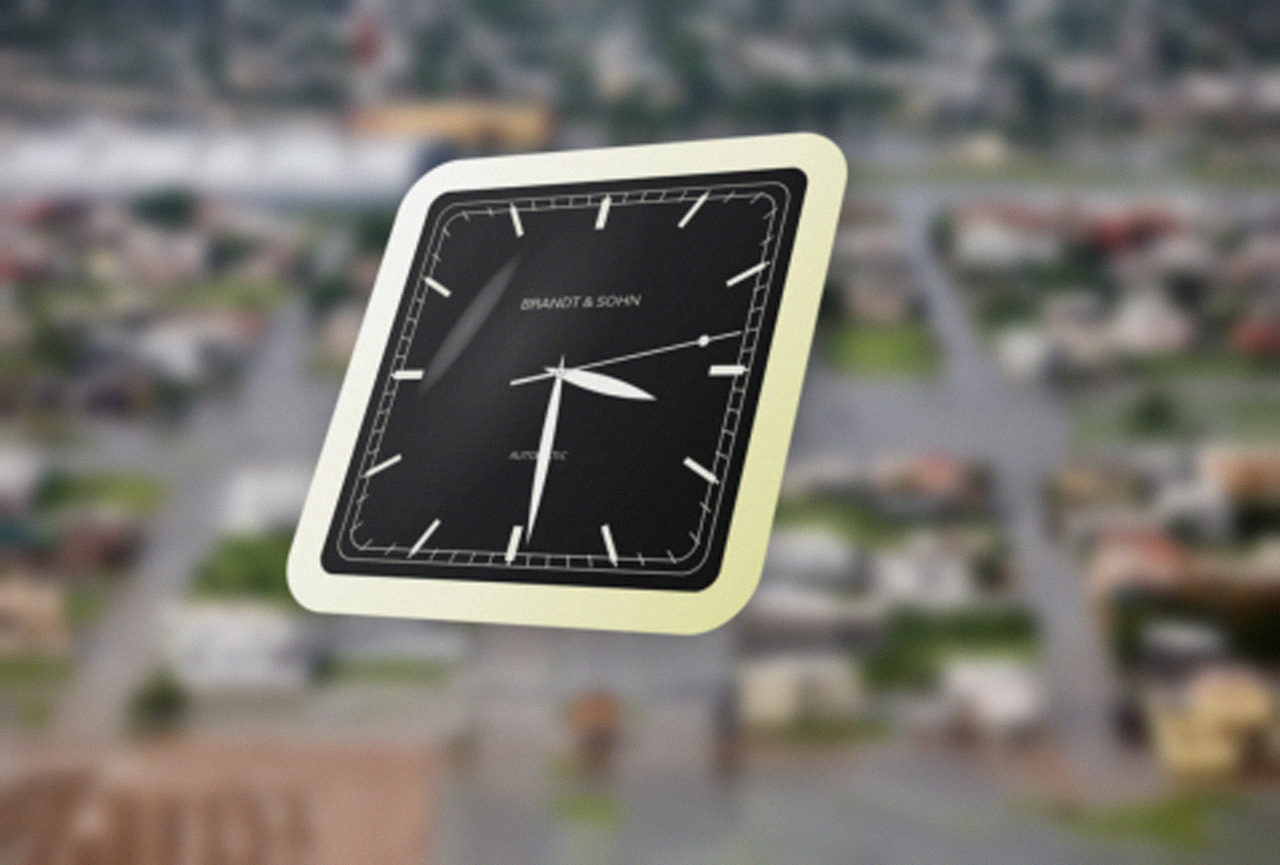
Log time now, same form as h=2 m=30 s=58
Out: h=3 m=29 s=13
